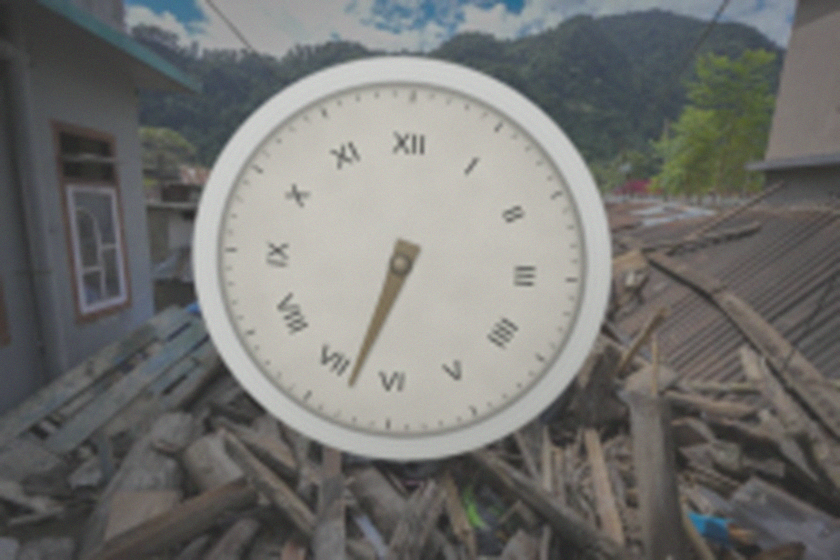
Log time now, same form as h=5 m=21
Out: h=6 m=33
